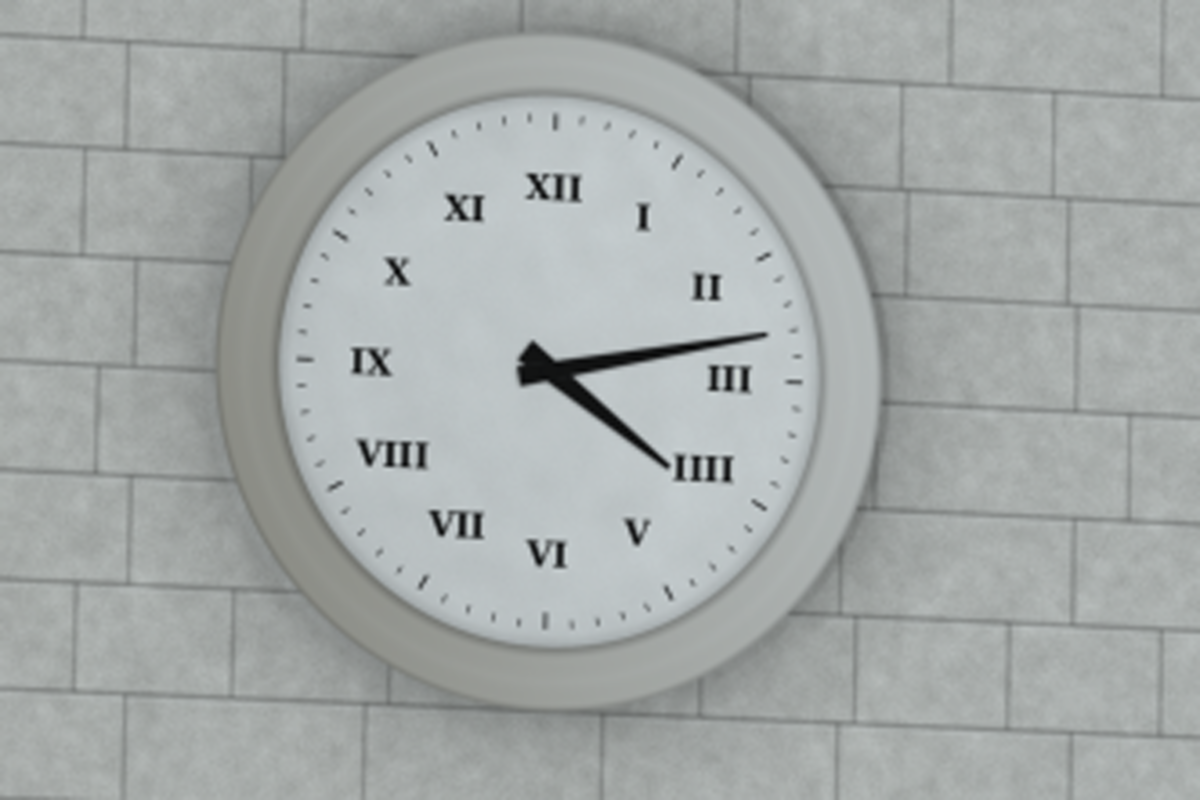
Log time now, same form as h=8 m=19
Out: h=4 m=13
